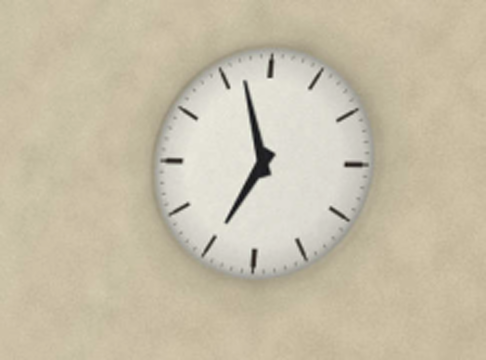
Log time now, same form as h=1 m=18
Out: h=6 m=57
